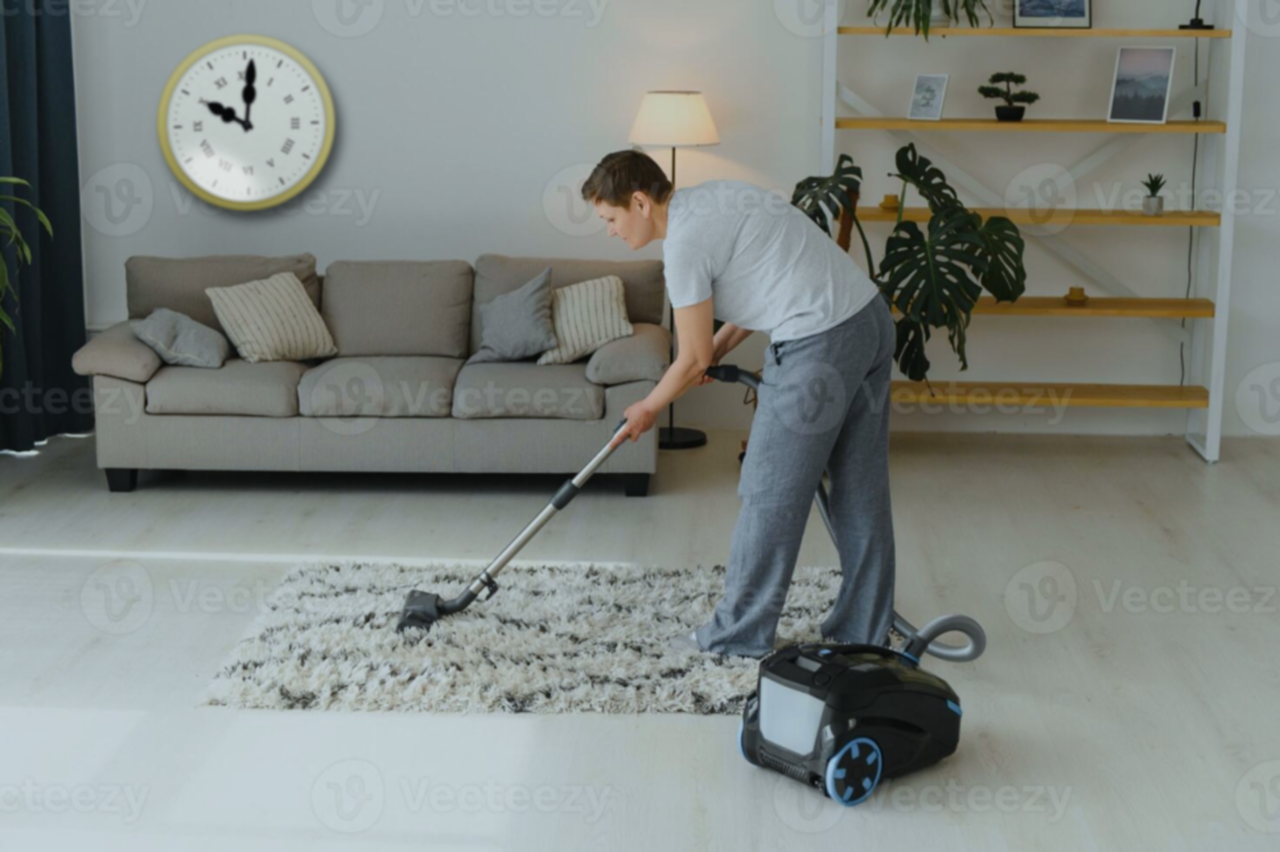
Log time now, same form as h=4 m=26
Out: h=10 m=1
